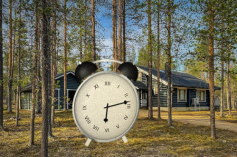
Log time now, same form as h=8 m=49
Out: h=6 m=13
